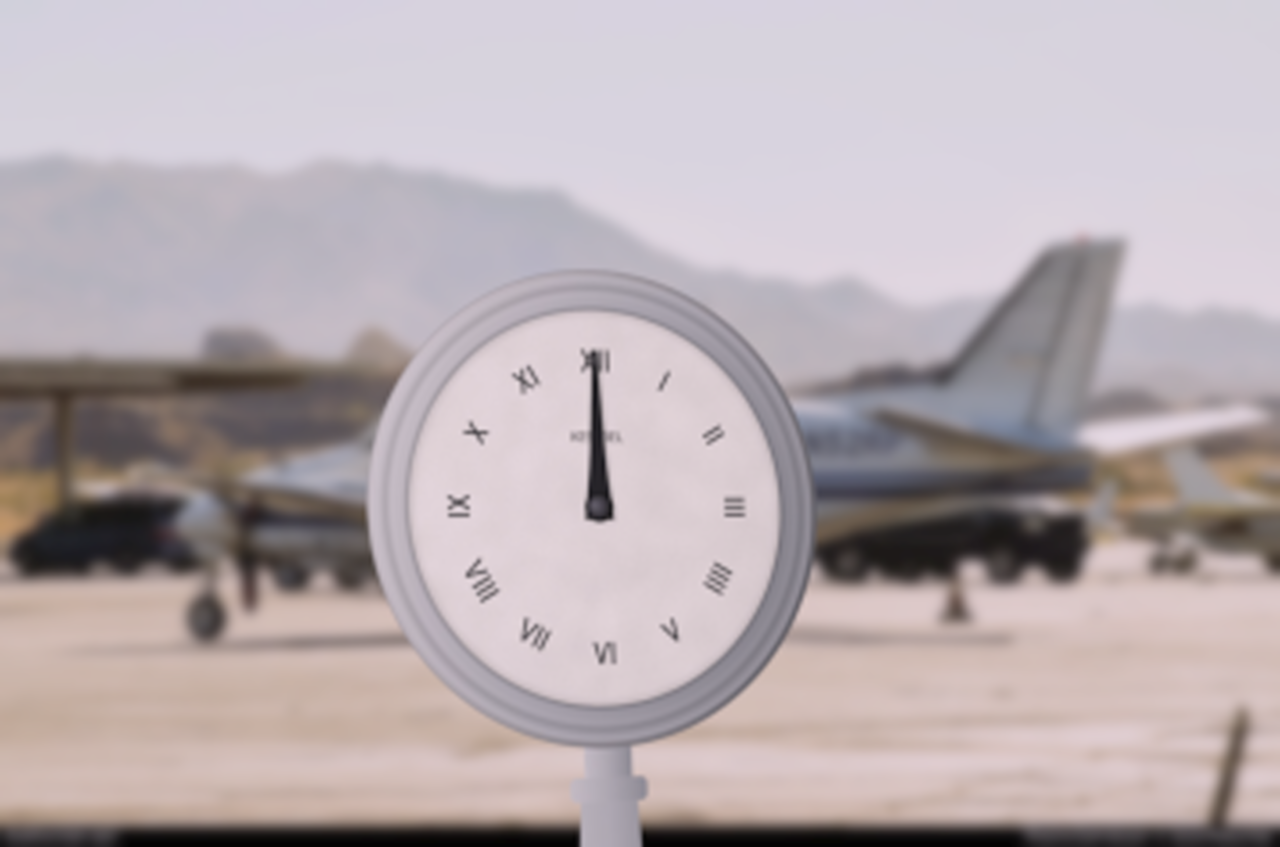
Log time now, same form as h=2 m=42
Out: h=12 m=0
